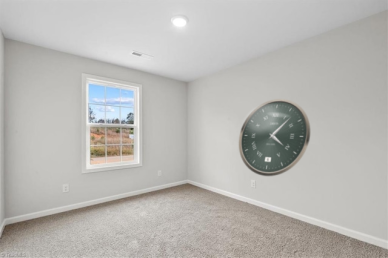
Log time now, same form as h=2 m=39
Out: h=4 m=7
